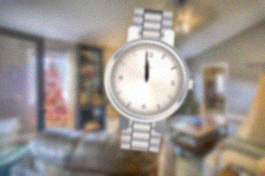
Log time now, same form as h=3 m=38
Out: h=11 m=59
